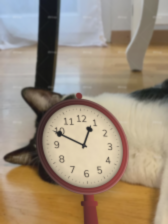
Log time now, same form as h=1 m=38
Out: h=12 m=49
